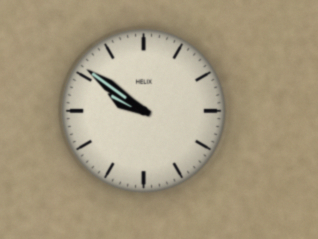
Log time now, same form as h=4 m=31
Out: h=9 m=51
